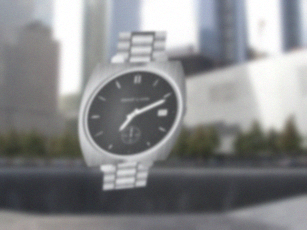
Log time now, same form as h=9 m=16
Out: h=7 m=11
